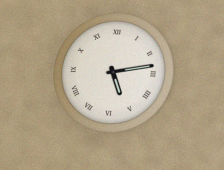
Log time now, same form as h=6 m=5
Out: h=5 m=13
